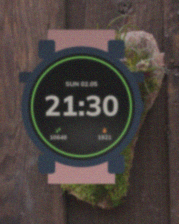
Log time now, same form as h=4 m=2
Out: h=21 m=30
